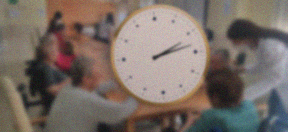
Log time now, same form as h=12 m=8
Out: h=2 m=13
